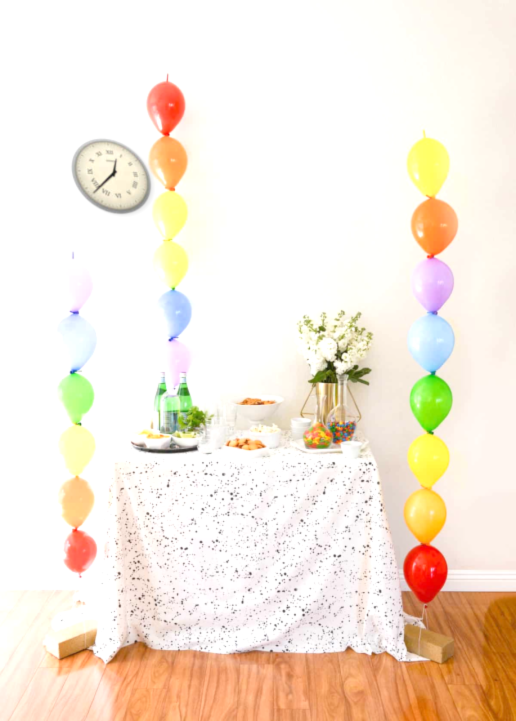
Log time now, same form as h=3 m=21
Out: h=12 m=38
